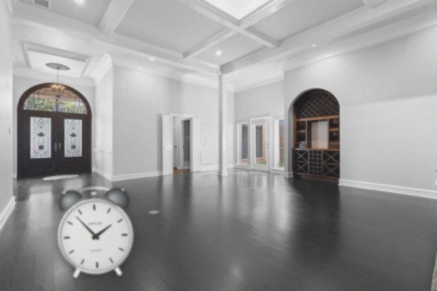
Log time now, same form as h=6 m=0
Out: h=1 m=53
